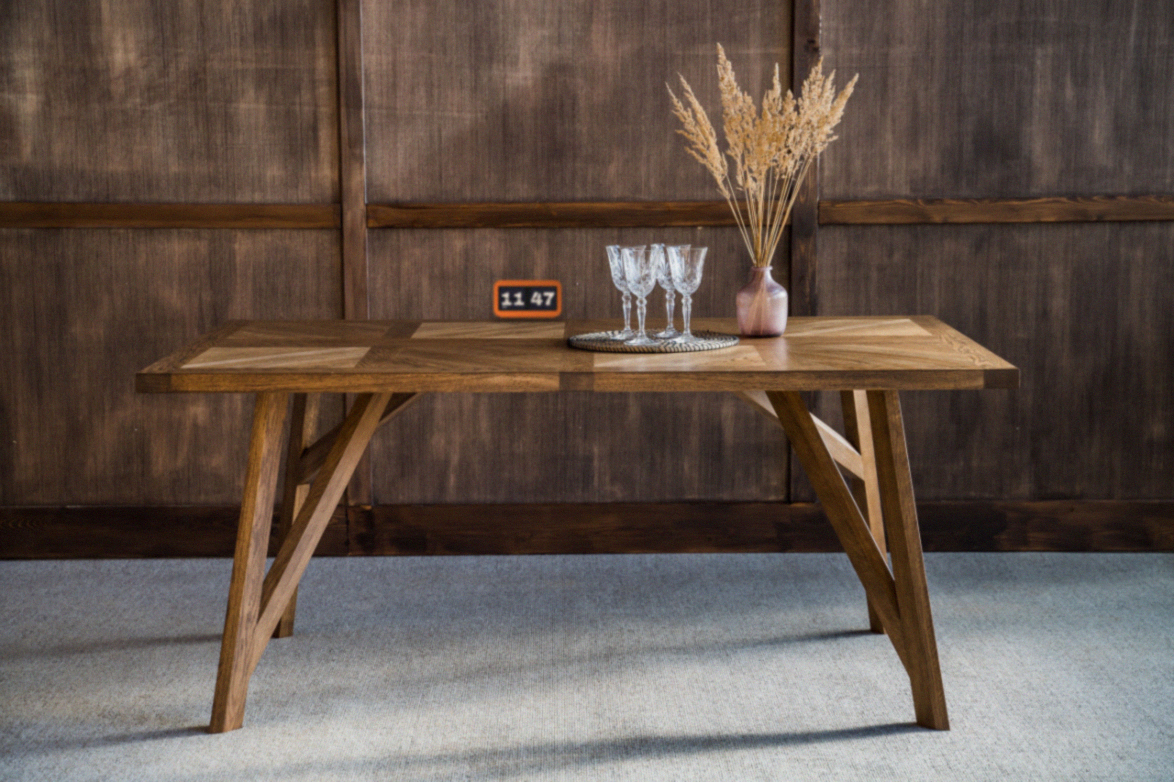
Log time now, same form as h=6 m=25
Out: h=11 m=47
